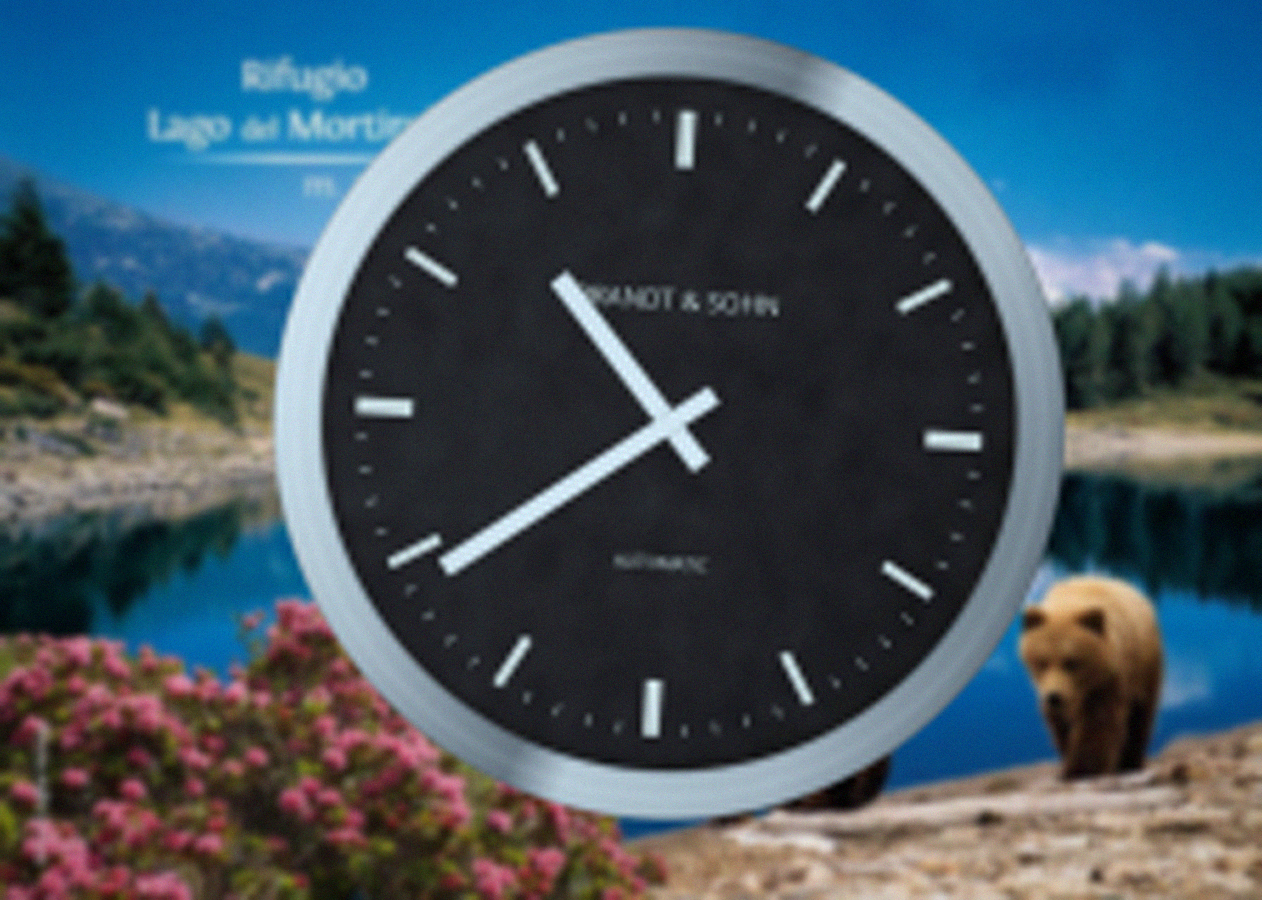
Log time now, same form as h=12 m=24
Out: h=10 m=39
